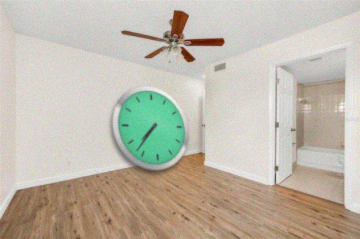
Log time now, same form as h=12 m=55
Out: h=7 m=37
